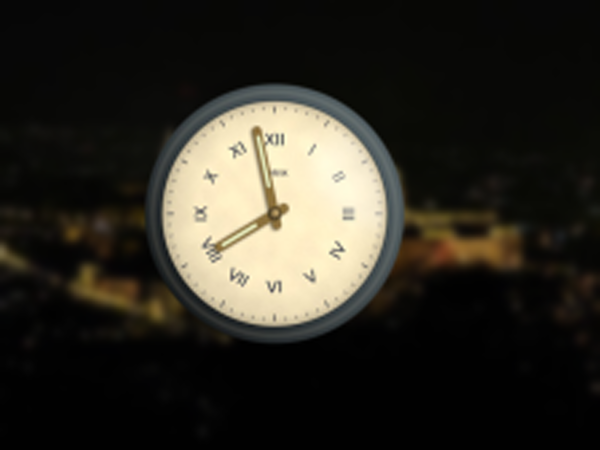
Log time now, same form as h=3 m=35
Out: h=7 m=58
